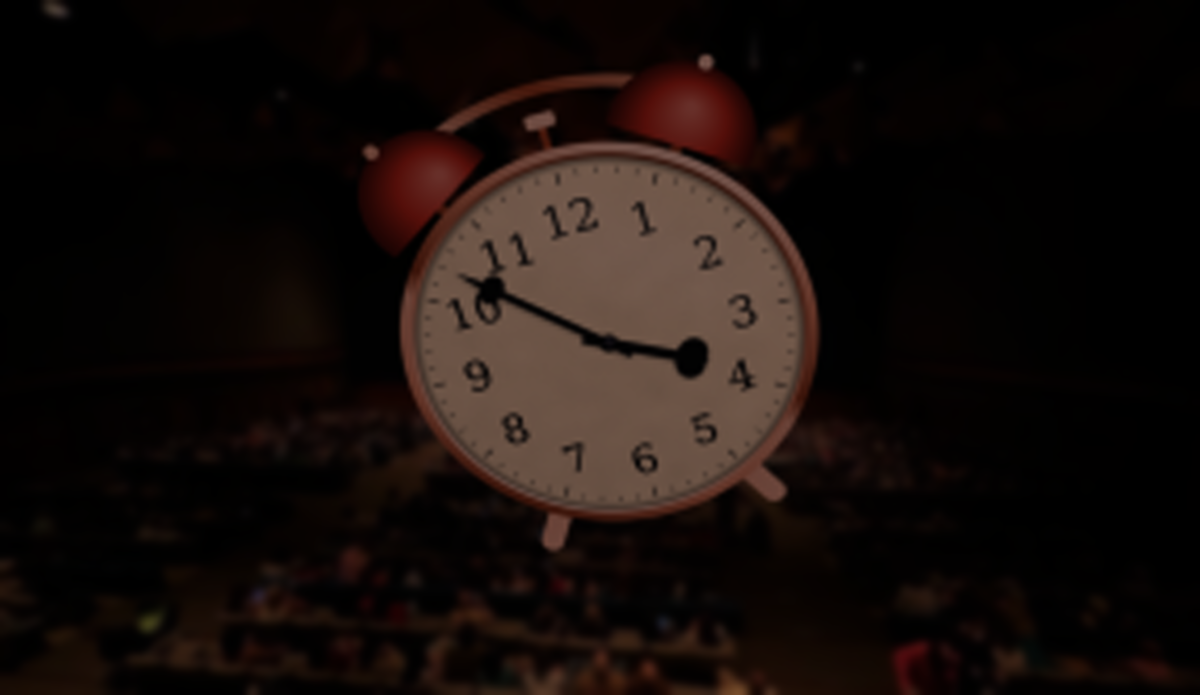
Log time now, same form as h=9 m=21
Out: h=3 m=52
